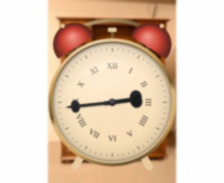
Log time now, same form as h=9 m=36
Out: h=2 m=44
